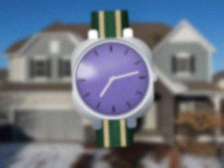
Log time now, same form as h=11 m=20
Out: h=7 m=13
